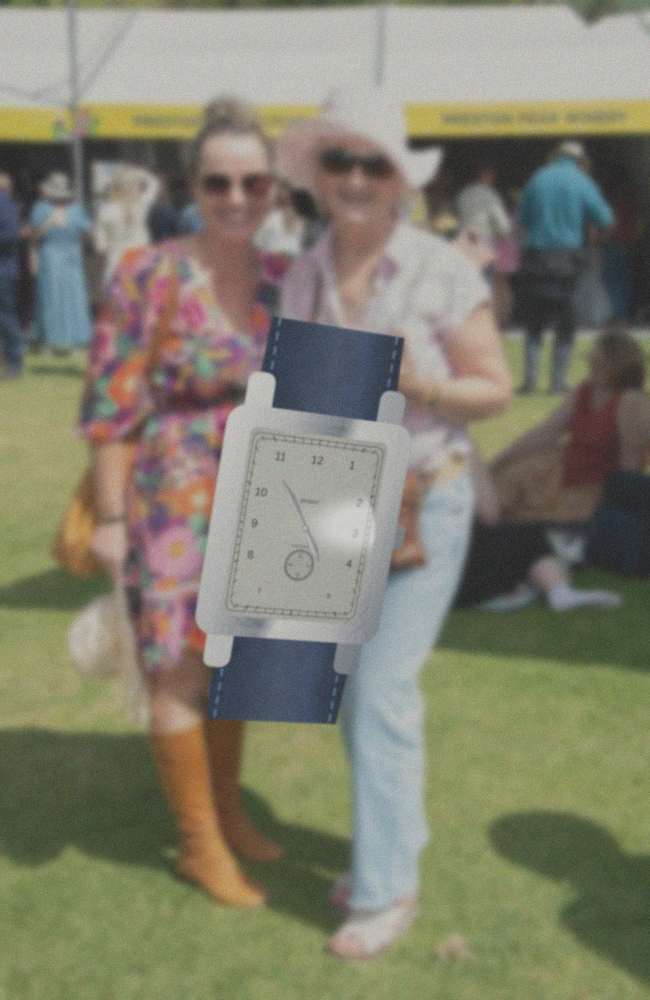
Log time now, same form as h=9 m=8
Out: h=4 m=54
